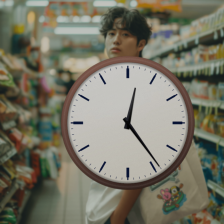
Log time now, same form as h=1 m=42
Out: h=12 m=24
